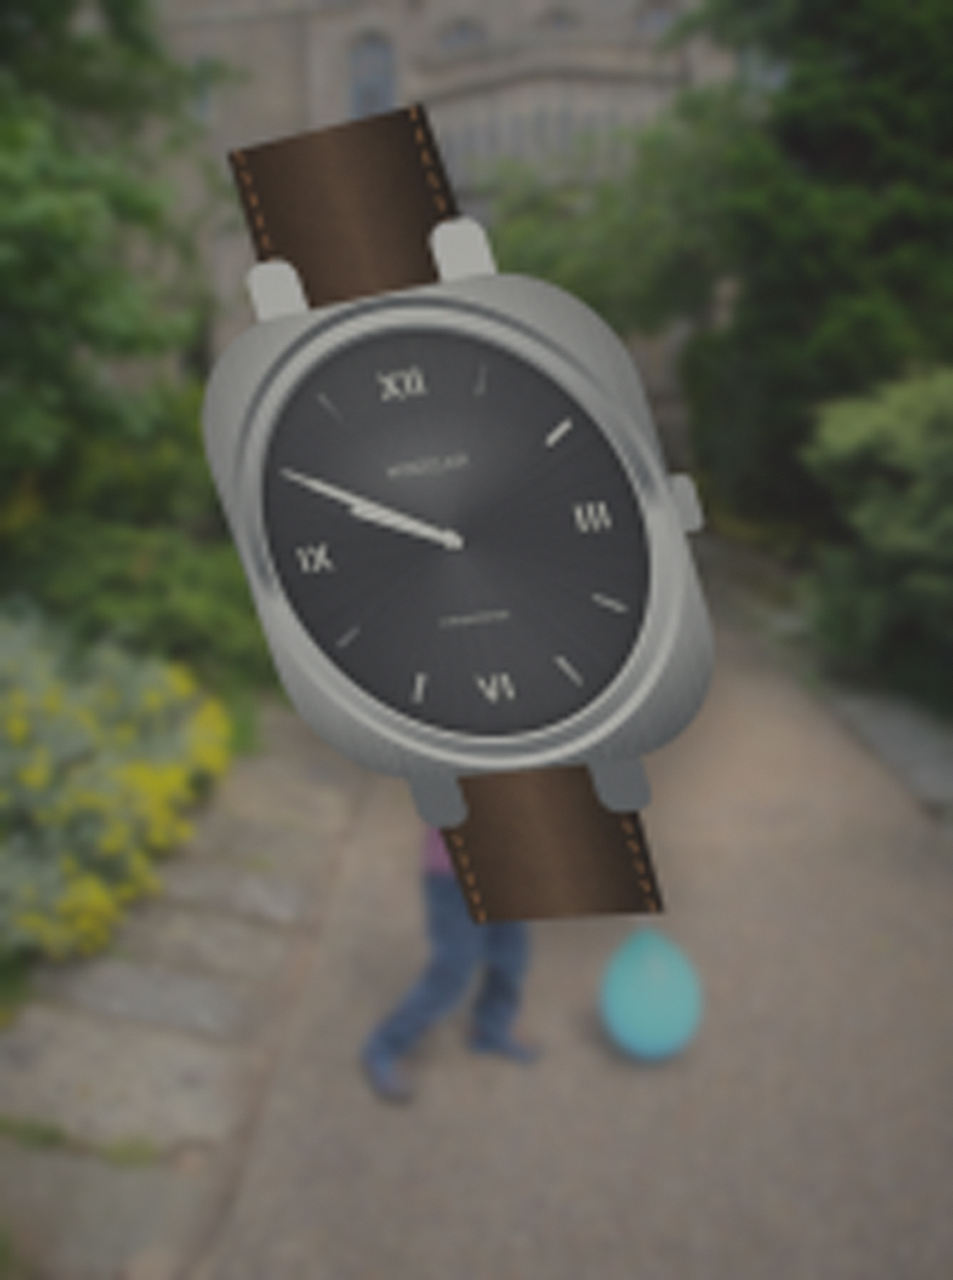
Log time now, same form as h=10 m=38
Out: h=9 m=50
